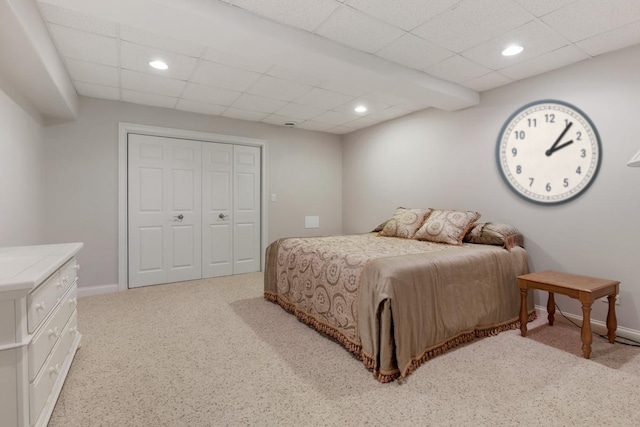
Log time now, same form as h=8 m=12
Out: h=2 m=6
